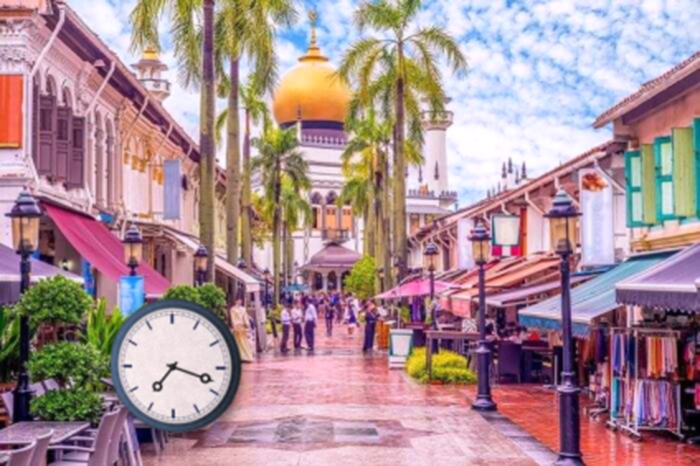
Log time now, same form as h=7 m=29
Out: h=7 m=18
